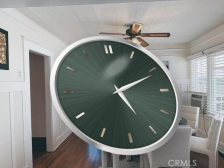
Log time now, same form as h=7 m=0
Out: h=5 m=11
